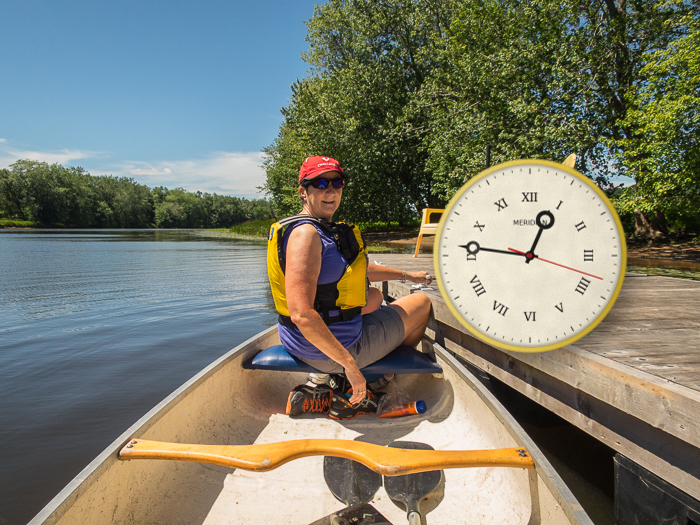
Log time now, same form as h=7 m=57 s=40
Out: h=12 m=46 s=18
